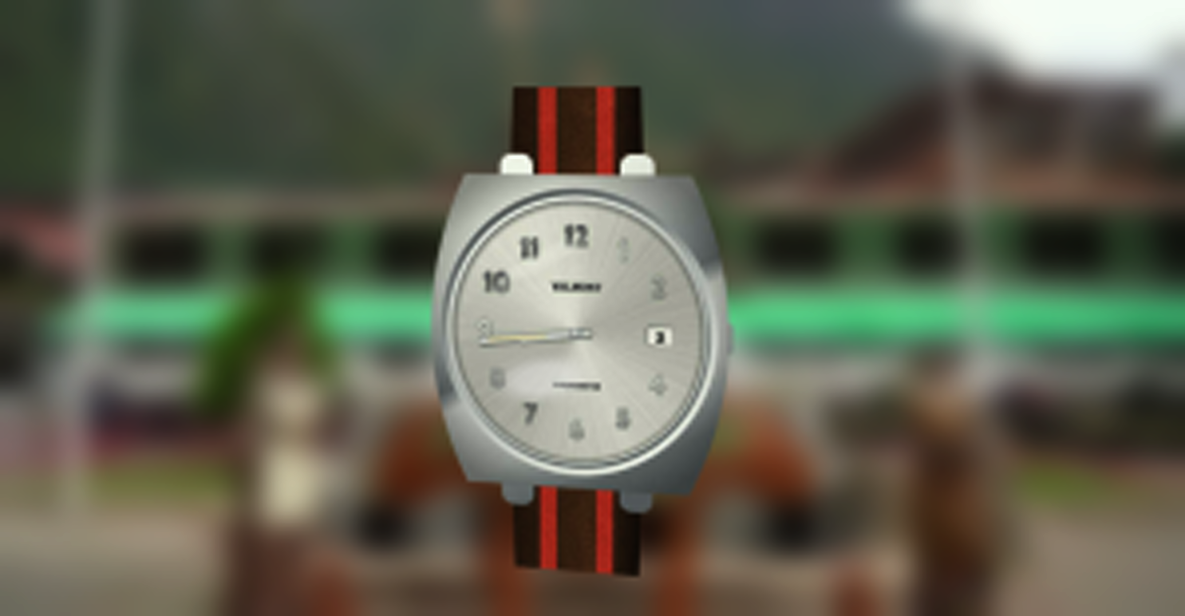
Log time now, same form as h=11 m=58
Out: h=8 m=44
